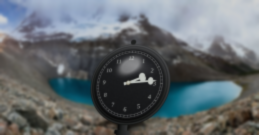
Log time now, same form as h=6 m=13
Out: h=2 m=14
